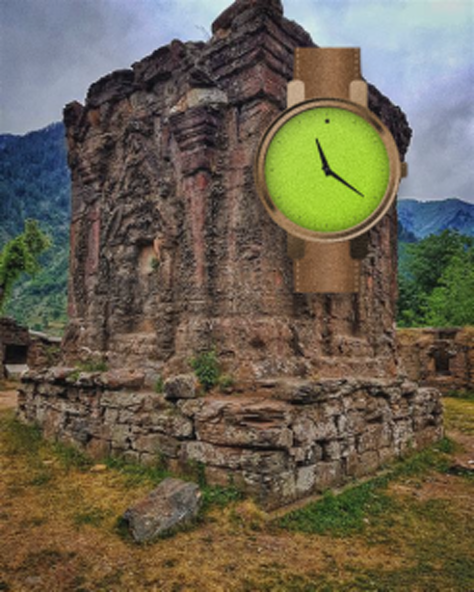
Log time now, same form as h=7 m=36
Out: h=11 m=21
